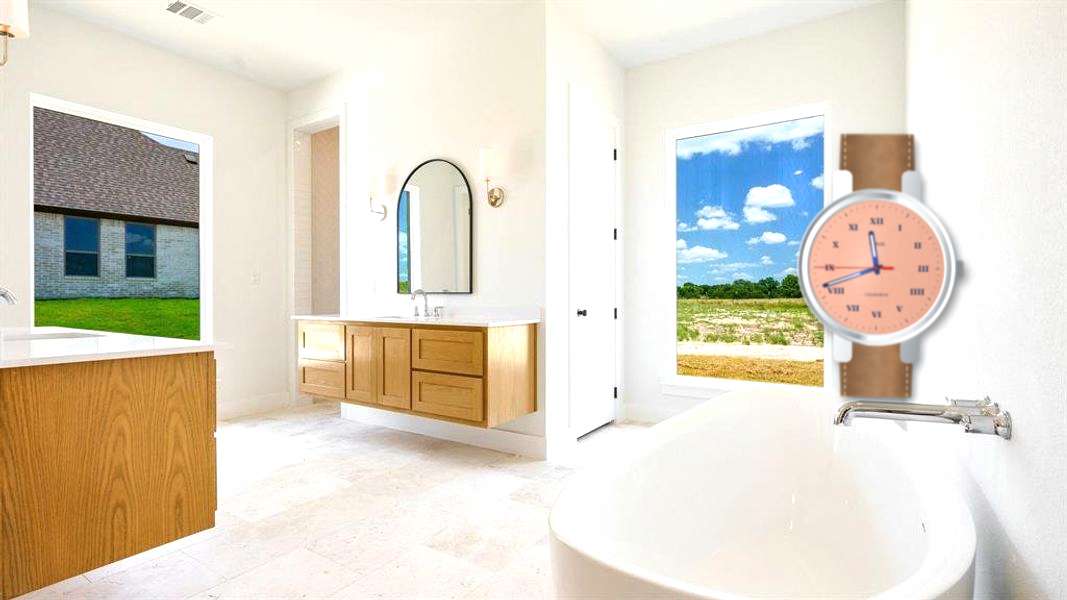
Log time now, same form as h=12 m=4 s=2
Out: h=11 m=41 s=45
